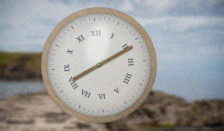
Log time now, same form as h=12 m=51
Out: h=8 m=11
